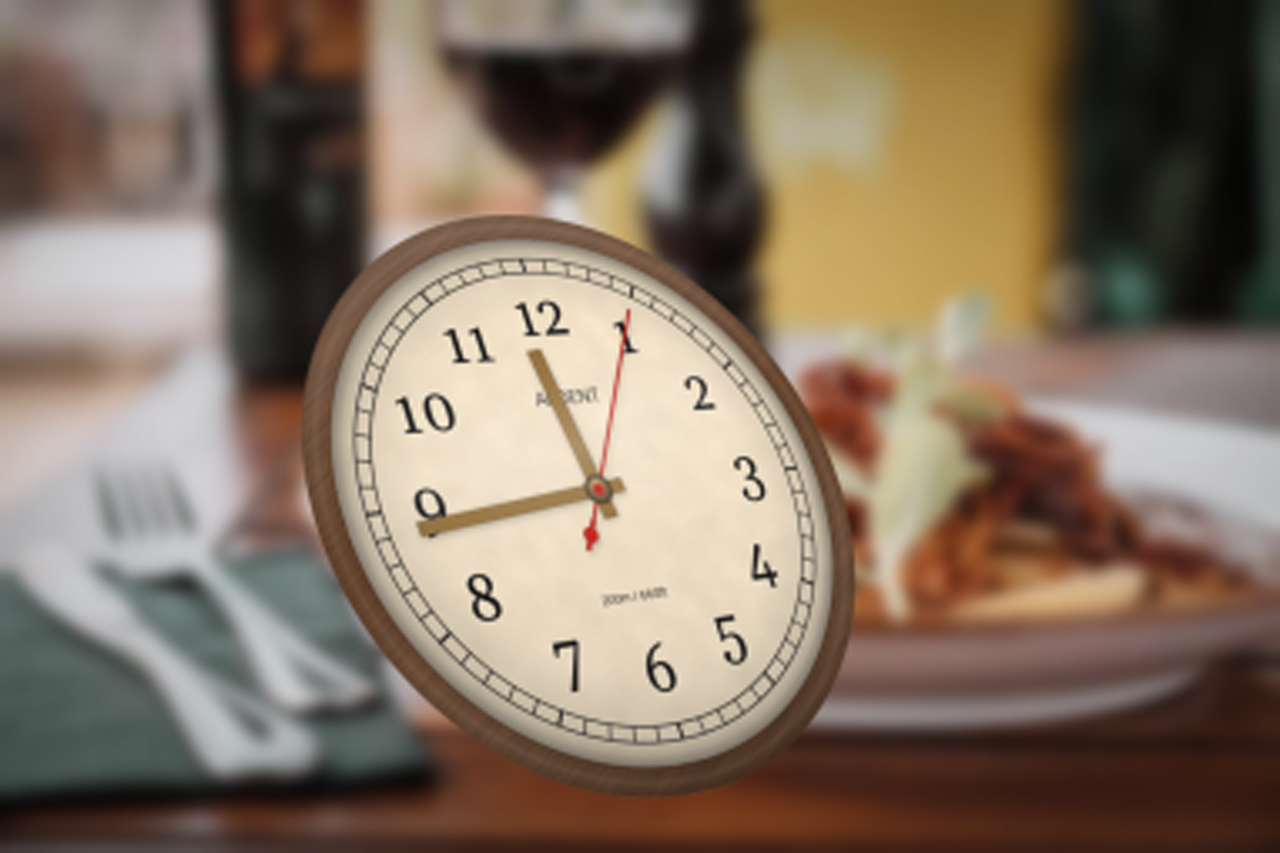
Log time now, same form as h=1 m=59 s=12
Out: h=11 m=44 s=5
